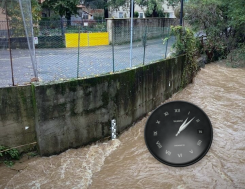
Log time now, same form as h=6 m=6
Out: h=1 m=8
